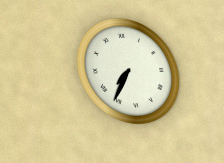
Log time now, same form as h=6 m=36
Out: h=7 m=36
